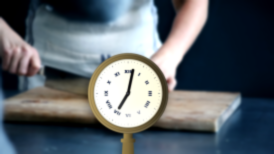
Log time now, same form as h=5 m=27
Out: h=7 m=2
